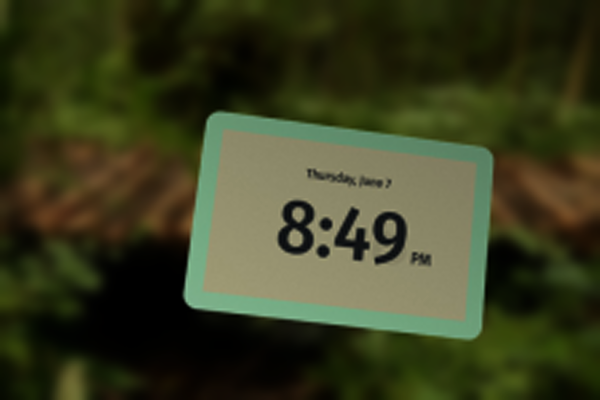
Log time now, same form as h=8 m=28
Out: h=8 m=49
